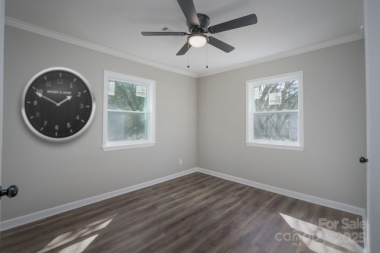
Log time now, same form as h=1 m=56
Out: h=1 m=49
